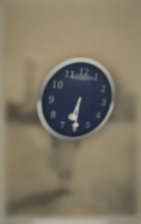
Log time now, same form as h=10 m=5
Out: h=6 m=30
